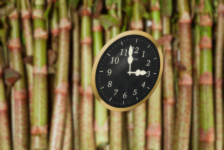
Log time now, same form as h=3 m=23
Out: h=2 m=58
